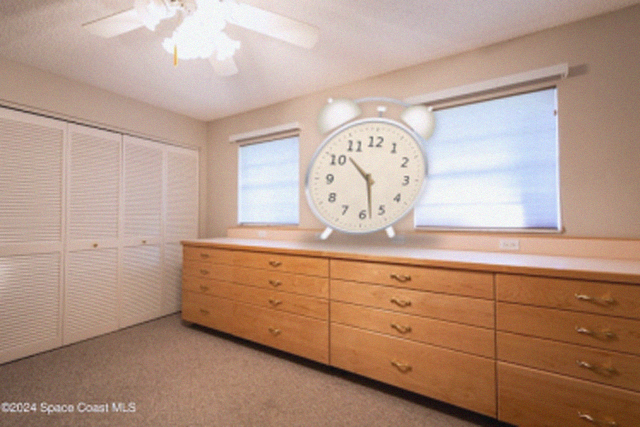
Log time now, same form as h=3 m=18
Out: h=10 m=28
